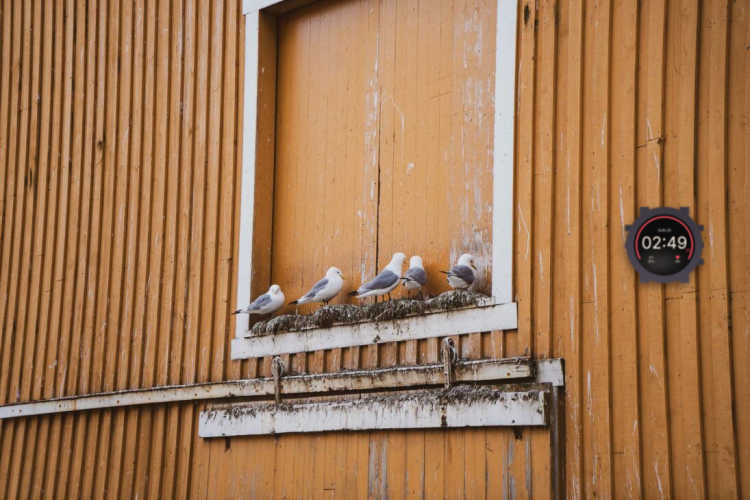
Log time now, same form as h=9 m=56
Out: h=2 m=49
